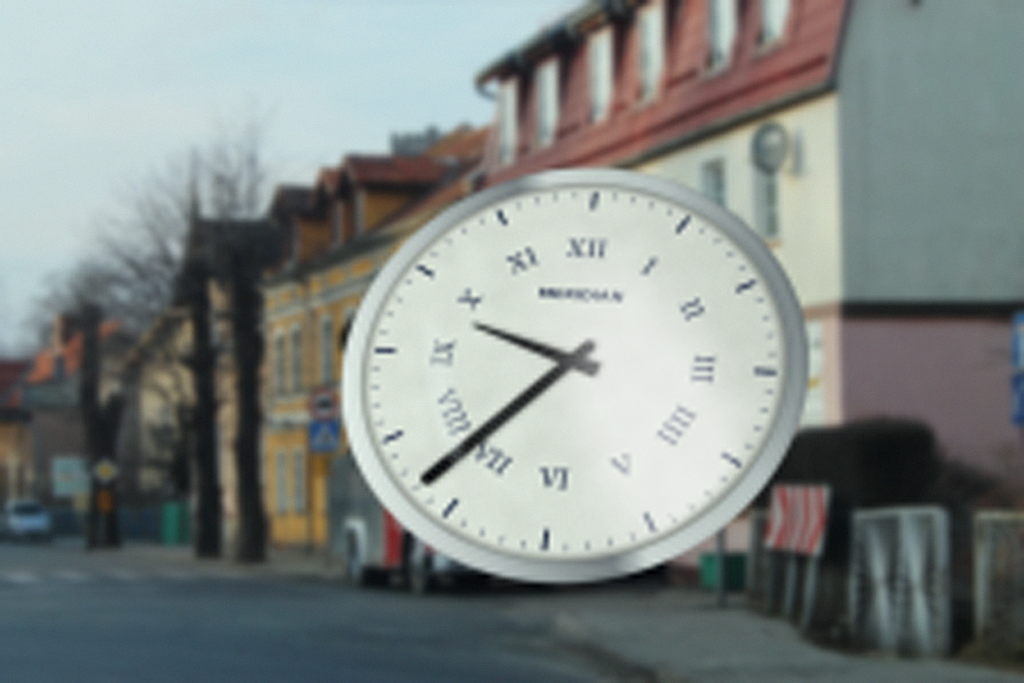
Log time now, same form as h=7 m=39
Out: h=9 m=37
